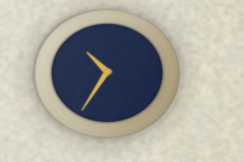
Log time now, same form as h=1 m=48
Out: h=10 m=35
